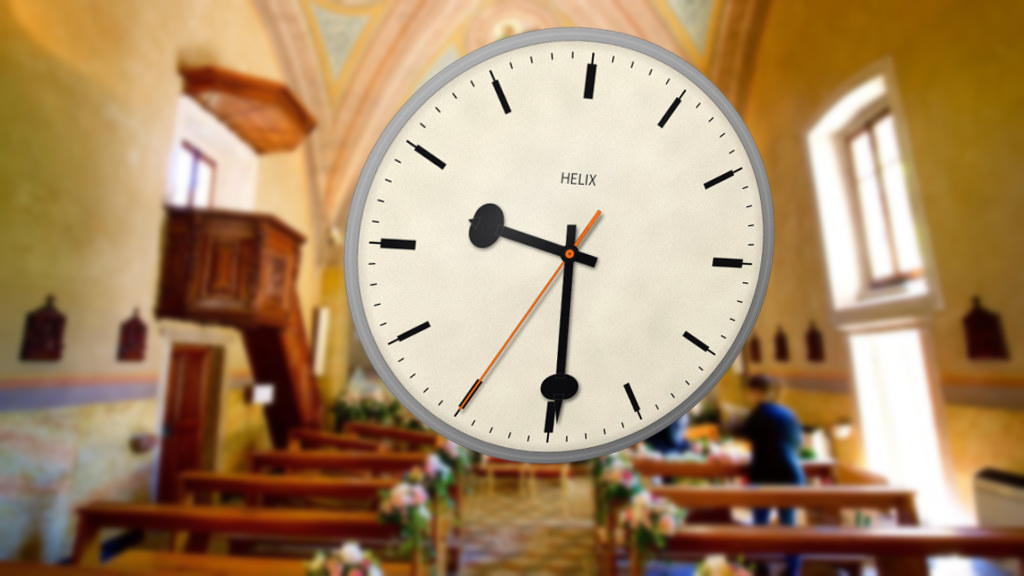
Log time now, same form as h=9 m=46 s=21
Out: h=9 m=29 s=35
